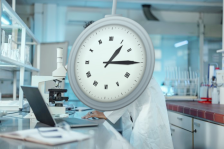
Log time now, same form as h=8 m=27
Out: h=1 m=15
